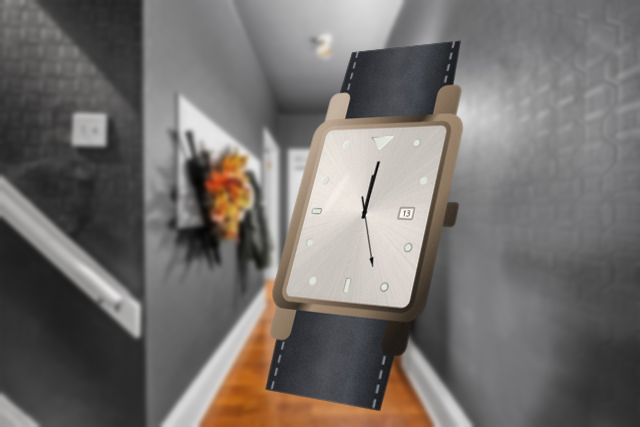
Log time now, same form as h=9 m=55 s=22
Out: h=12 m=0 s=26
